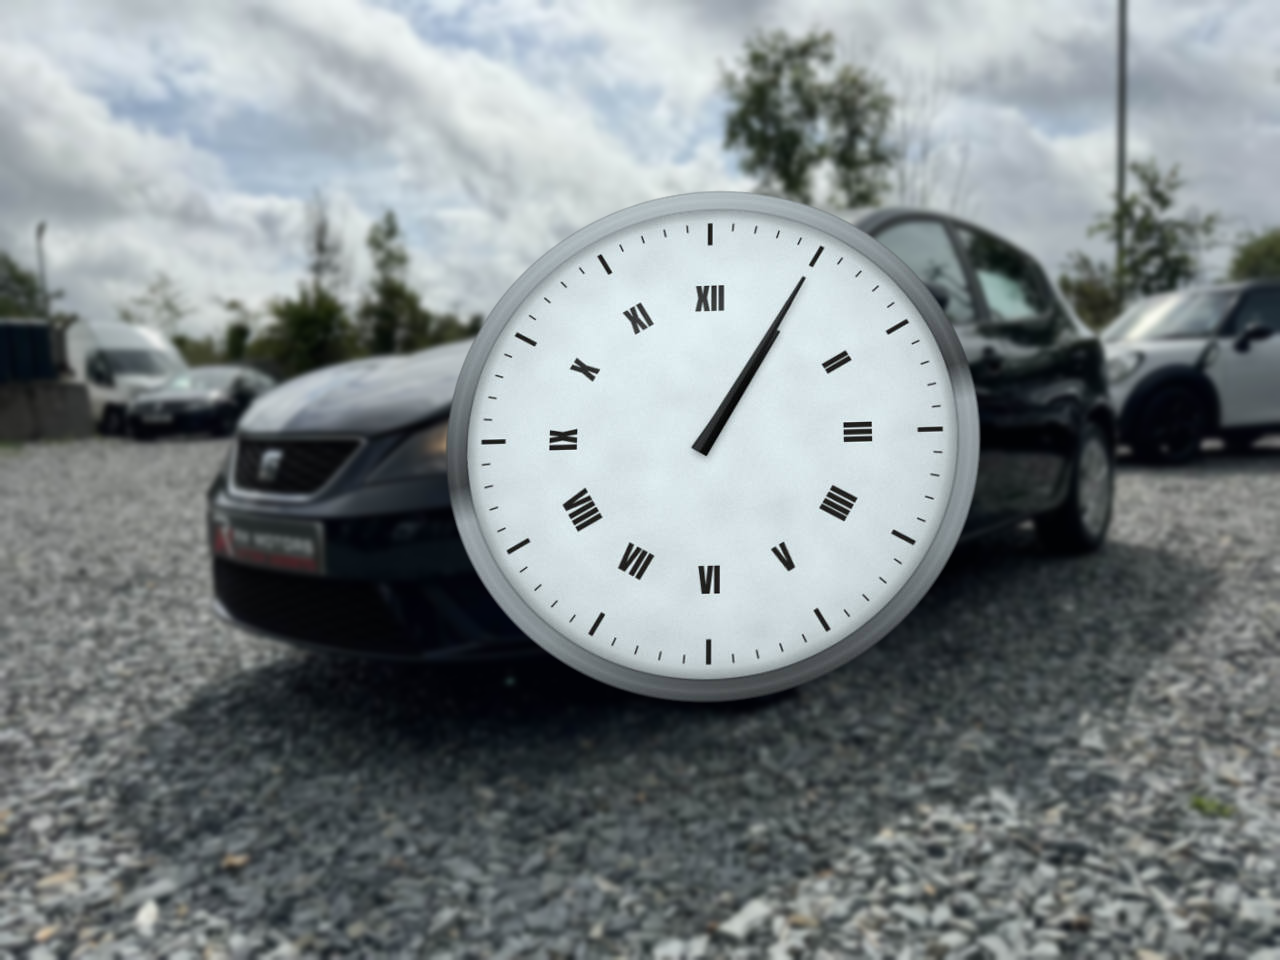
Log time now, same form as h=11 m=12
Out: h=1 m=5
